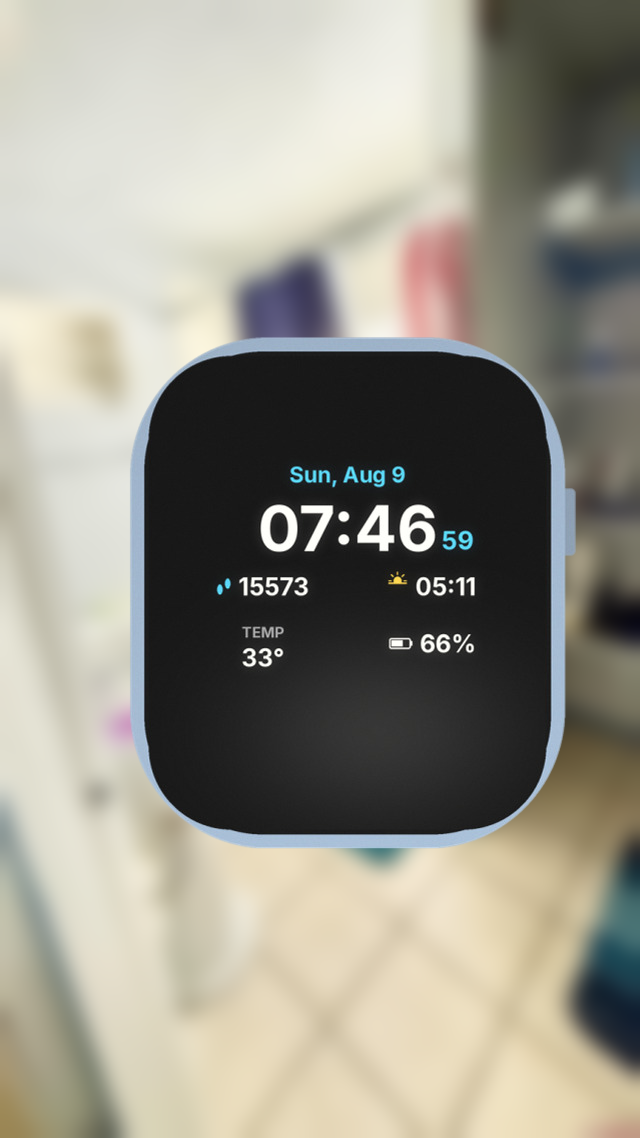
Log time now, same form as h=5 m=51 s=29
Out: h=7 m=46 s=59
